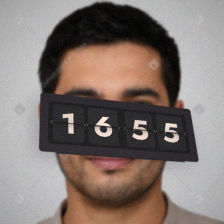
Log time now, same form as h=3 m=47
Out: h=16 m=55
